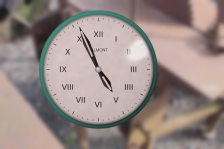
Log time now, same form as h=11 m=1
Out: h=4 m=56
